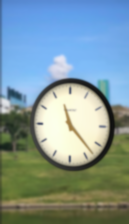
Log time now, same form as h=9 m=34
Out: h=11 m=23
